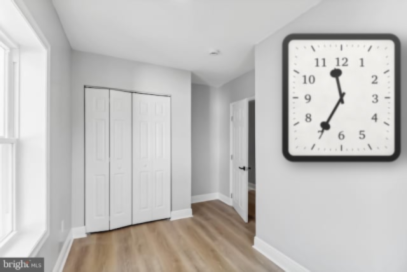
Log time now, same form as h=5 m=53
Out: h=11 m=35
